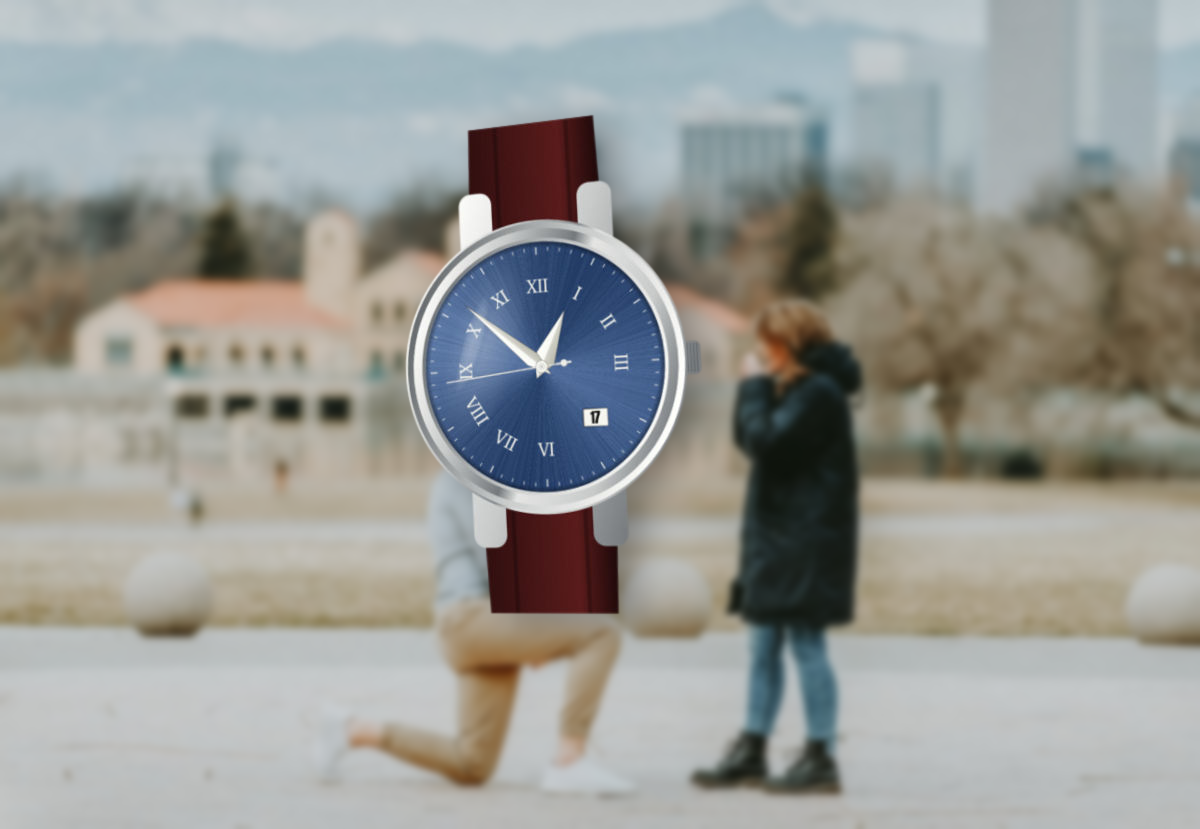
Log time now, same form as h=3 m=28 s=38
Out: h=12 m=51 s=44
